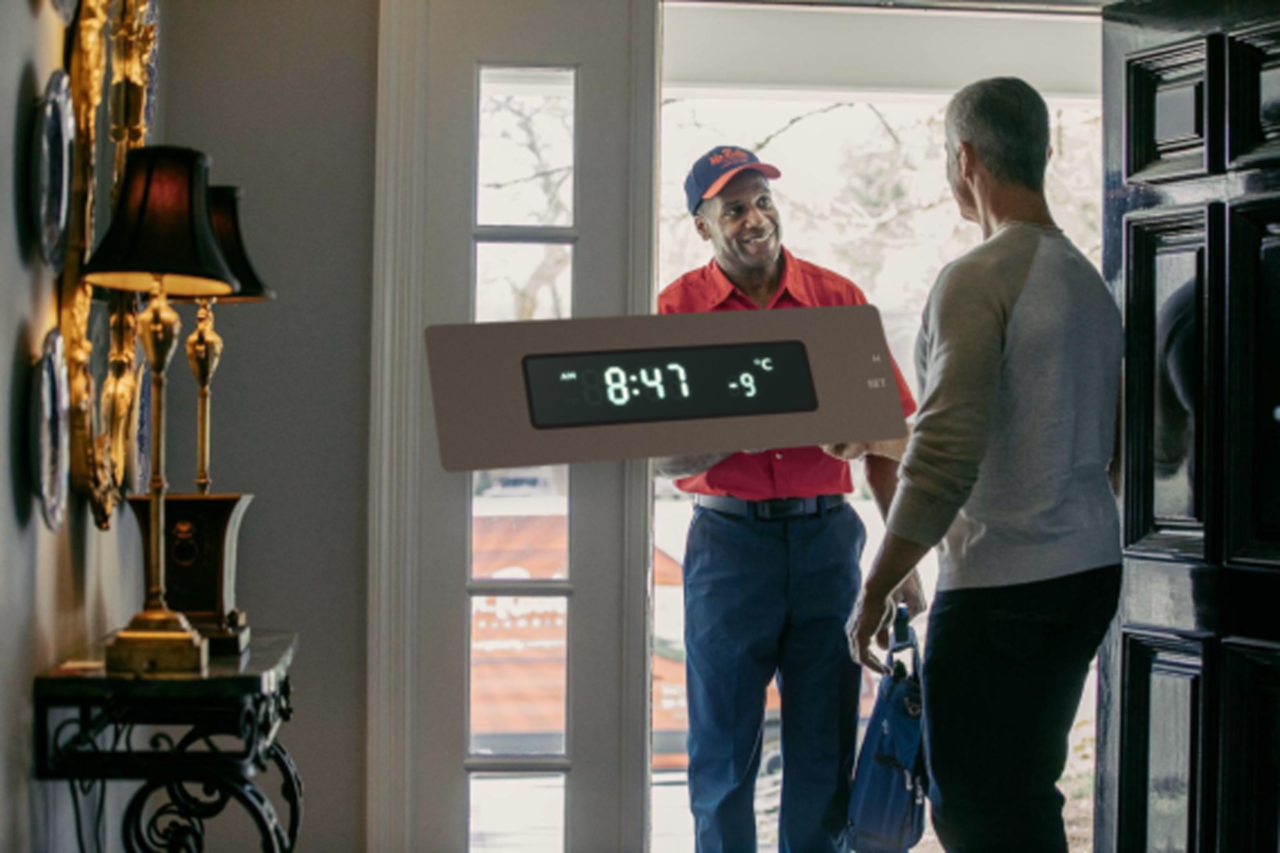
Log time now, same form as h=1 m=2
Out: h=8 m=47
